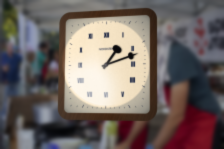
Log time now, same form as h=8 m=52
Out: h=1 m=12
